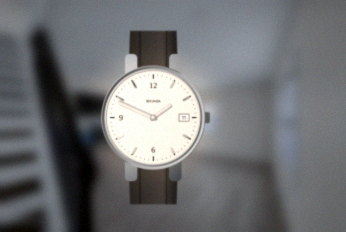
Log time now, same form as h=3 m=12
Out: h=1 m=49
